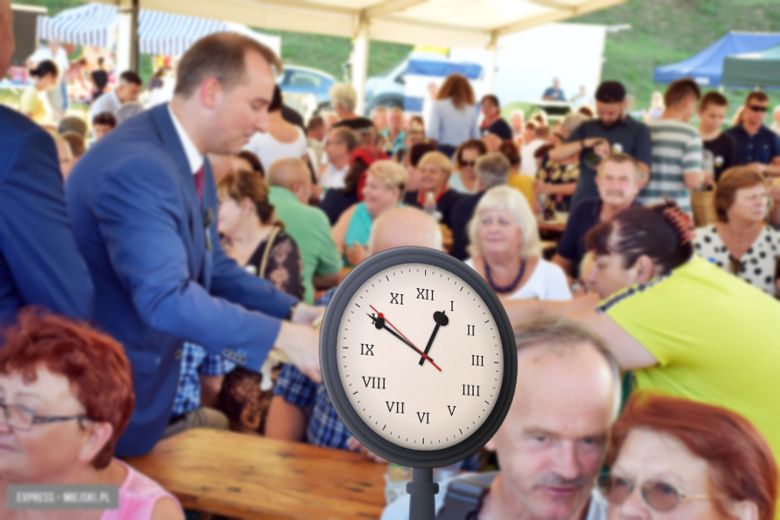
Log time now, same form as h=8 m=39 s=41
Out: h=12 m=49 s=51
